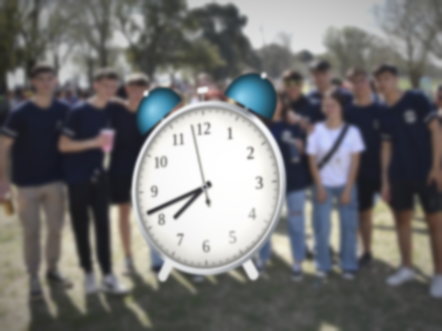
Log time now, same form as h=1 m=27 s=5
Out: h=7 m=41 s=58
